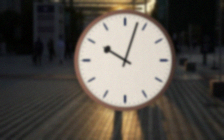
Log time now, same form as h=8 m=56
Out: h=10 m=3
